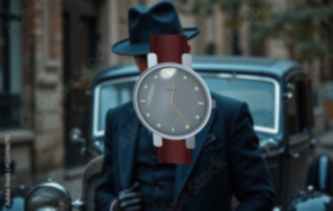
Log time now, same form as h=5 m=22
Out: h=12 m=24
